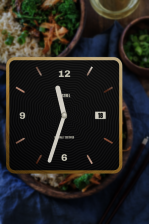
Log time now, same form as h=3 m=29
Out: h=11 m=33
